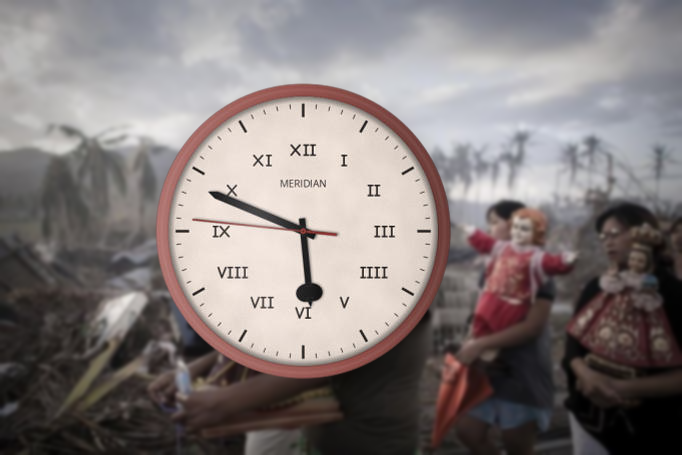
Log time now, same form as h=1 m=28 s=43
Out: h=5 m=48 s=46
